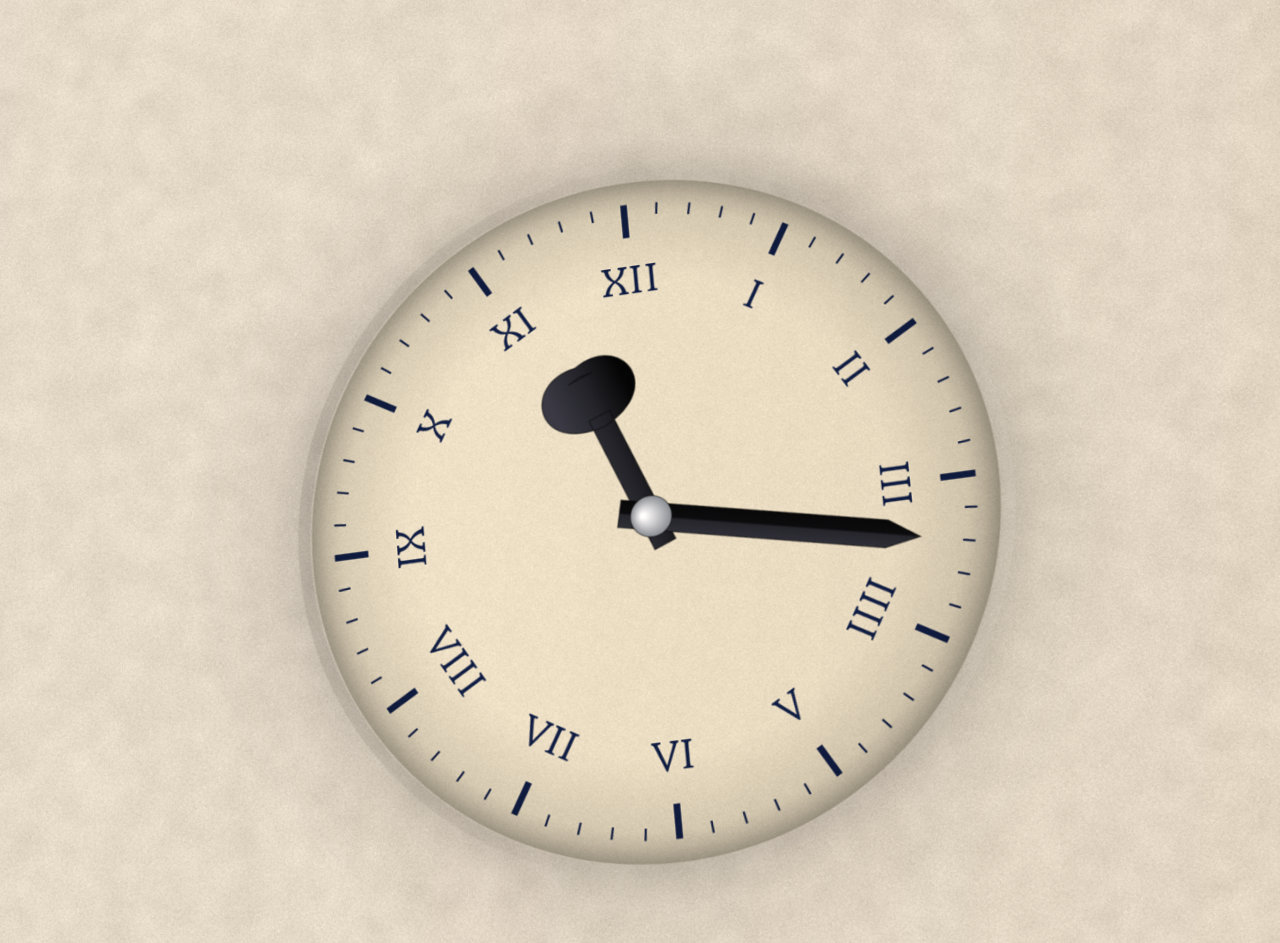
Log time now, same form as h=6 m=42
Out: h=11 m=17
